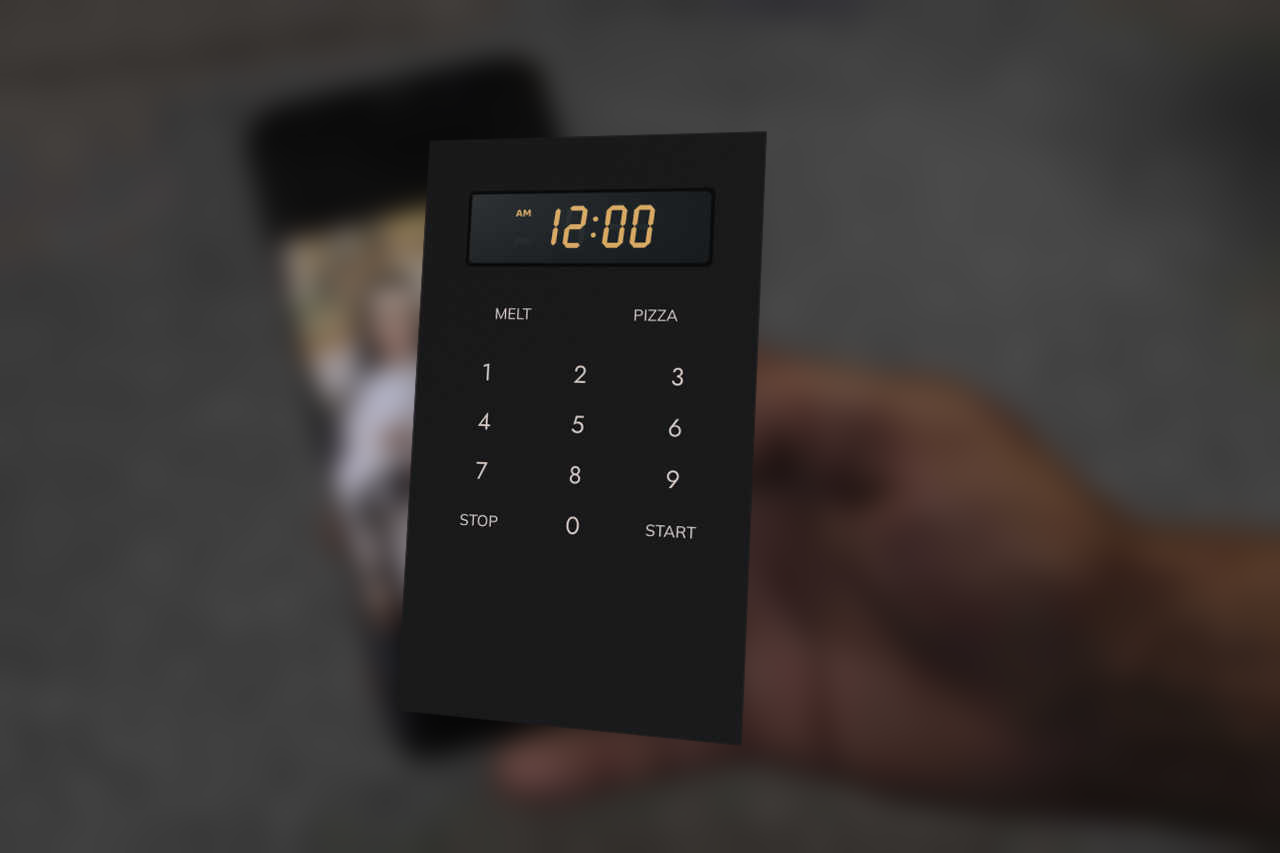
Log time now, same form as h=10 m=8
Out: h=12 m=0
